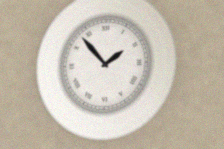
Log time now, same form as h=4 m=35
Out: h=1 m=53
